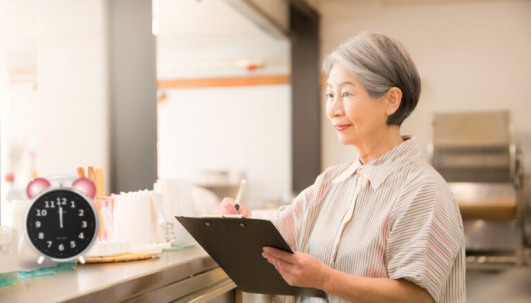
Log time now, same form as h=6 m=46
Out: h=11 m=59
